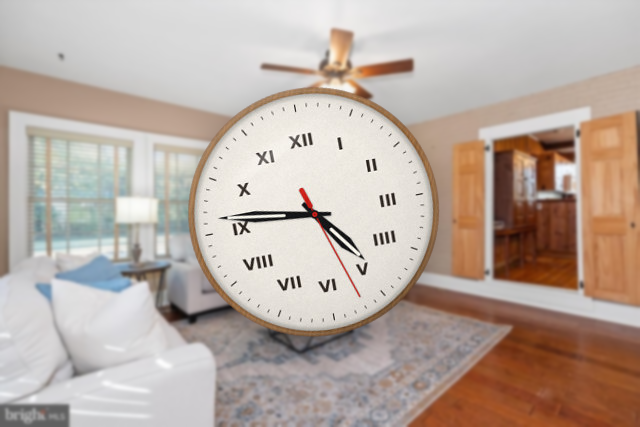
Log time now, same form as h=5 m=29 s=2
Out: h=4 m=46 s=27
